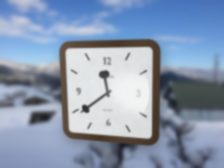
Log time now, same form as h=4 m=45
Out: h=11 m=39
